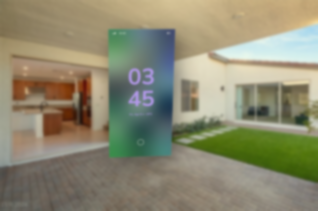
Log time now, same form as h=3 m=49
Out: h=3 m=45
